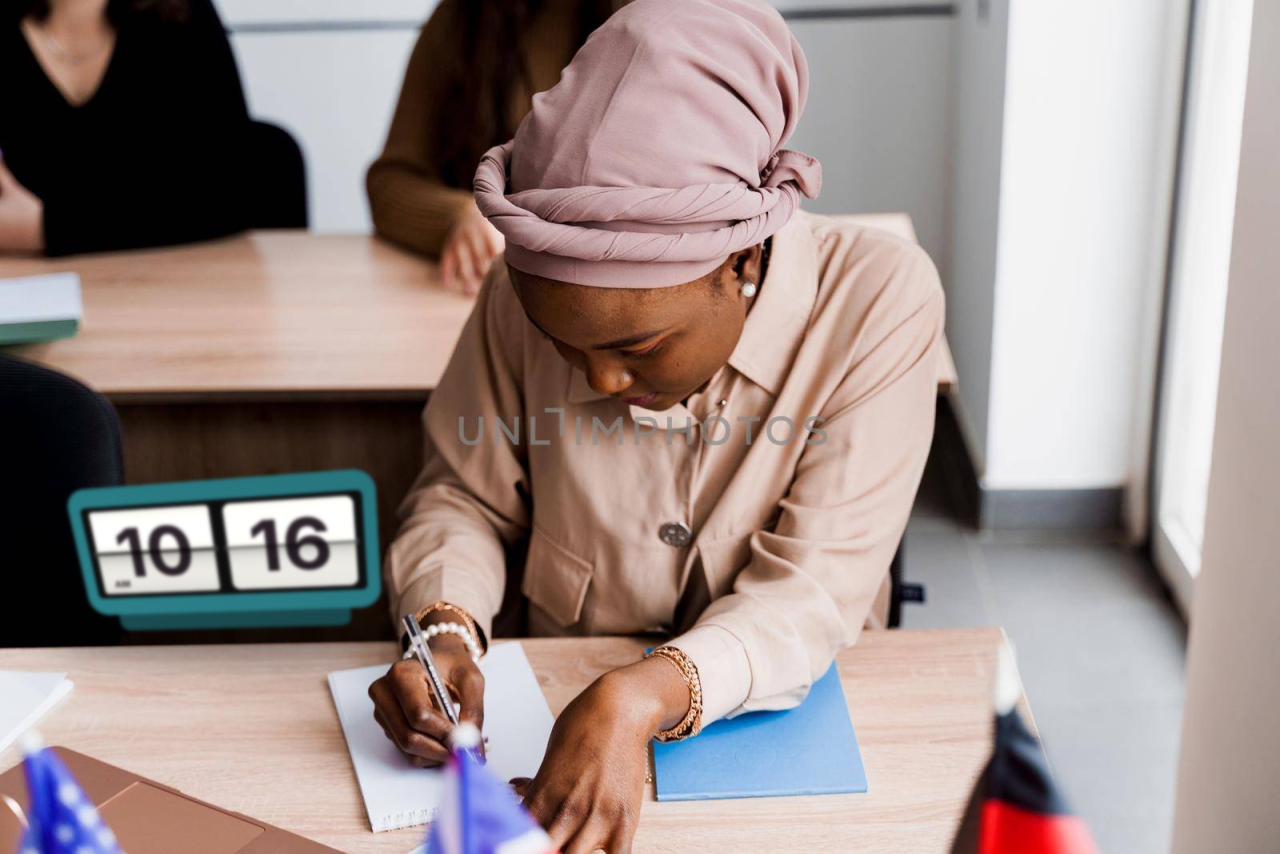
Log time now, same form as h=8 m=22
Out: h=10 m=16
